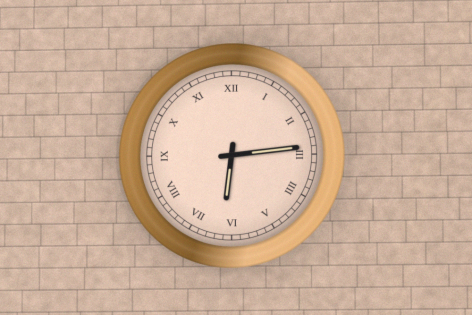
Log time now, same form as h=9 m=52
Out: h=6 m=14
